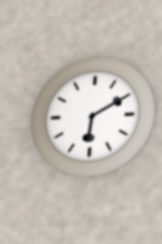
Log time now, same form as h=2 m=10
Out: h=6 m=10
